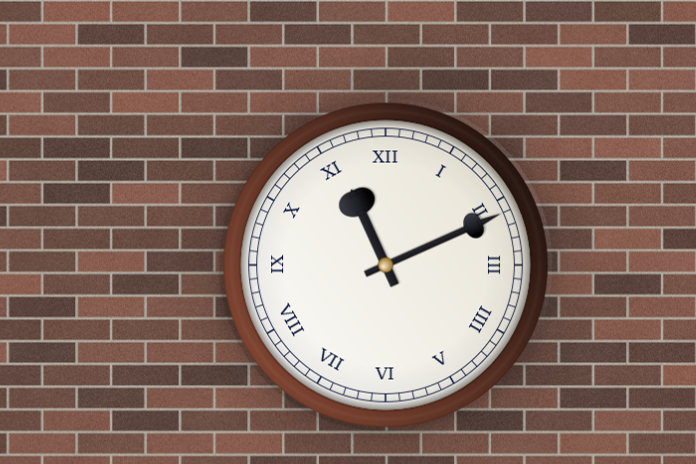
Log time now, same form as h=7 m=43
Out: h=11 m=11
